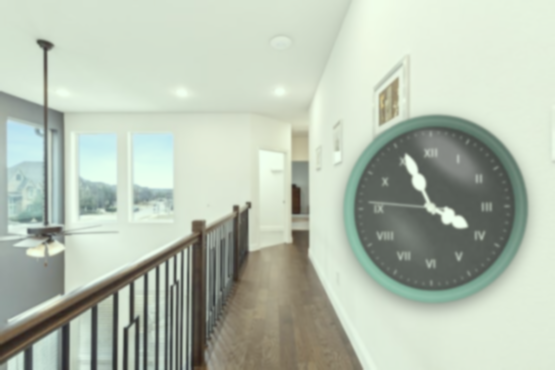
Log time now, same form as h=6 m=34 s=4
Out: h=3 m=55 s=46
